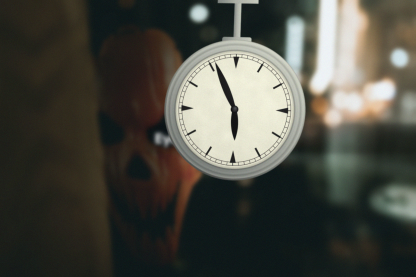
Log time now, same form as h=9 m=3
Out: h=5 m=56
